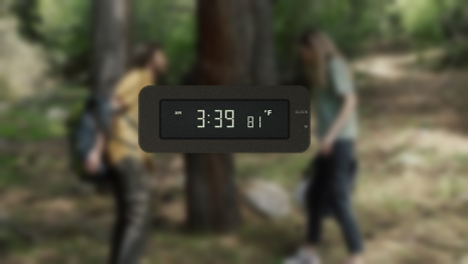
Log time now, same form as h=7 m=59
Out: h=3 m=39
